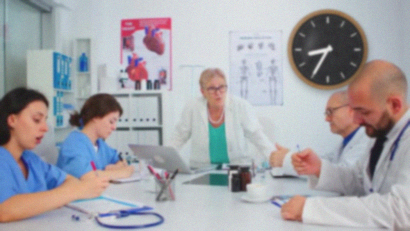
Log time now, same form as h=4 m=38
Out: h=8 m=35
